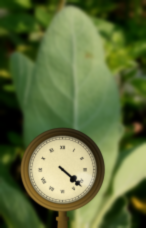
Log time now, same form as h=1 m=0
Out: h=4 m=22
